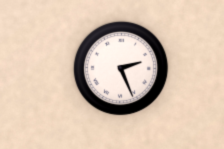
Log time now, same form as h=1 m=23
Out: h=2 m=26
